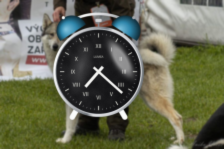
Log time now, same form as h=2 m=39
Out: h=7 m=22
